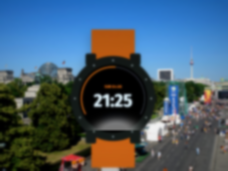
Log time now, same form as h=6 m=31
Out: h=21 m=25
